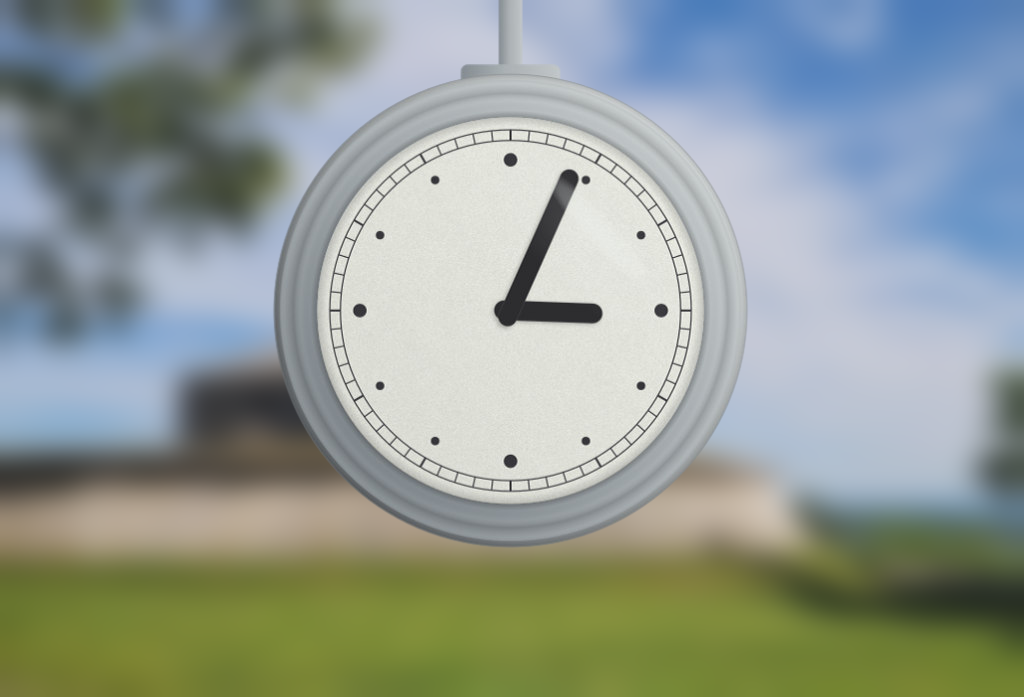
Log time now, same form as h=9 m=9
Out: h=3 m=4
